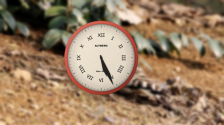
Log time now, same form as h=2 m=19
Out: h=5 m=26
